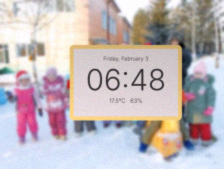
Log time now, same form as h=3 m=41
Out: h=6 m=48
